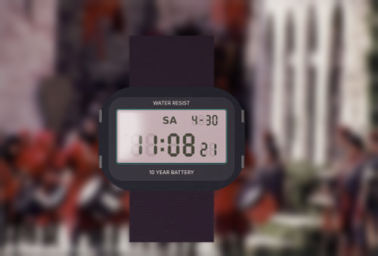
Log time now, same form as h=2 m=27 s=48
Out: h=11 m=8 s=21
